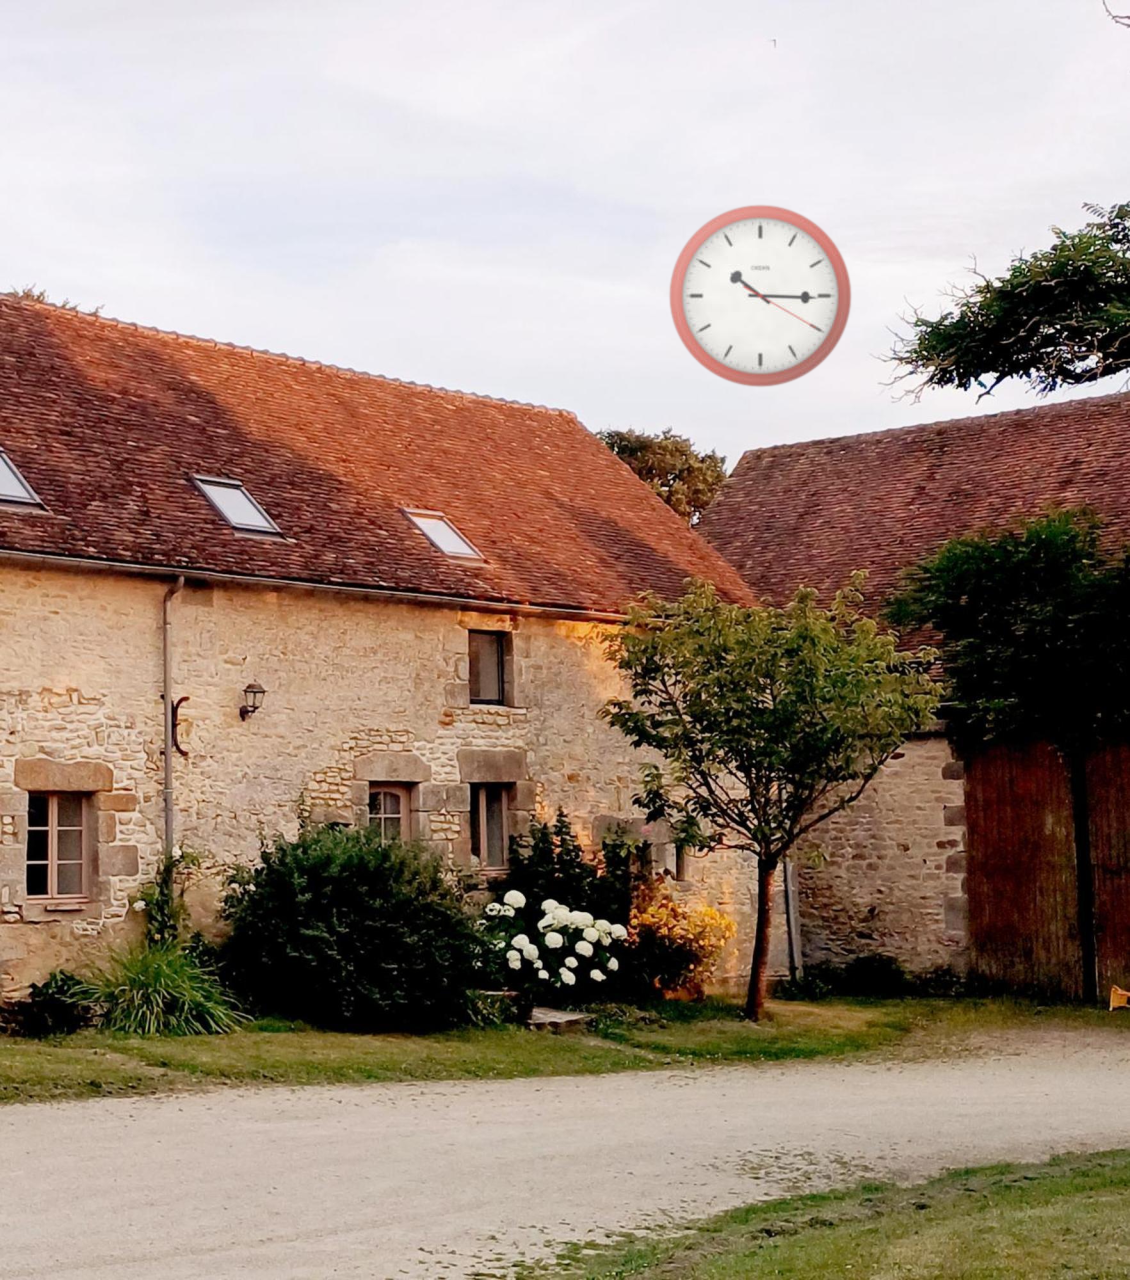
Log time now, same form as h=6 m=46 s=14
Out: h=10 m=15 s=20
